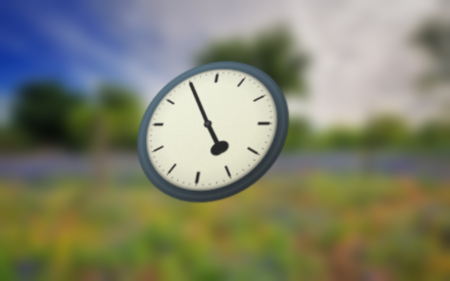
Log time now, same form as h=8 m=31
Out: h=4 m=55
